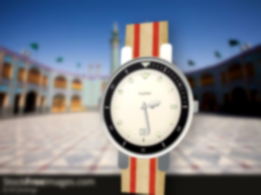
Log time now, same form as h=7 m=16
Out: h=2 m=28
